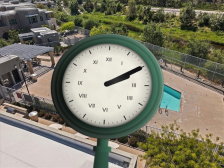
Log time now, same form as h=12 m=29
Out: h=2 m=10
